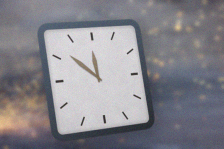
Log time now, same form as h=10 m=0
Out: h=11 m=52
